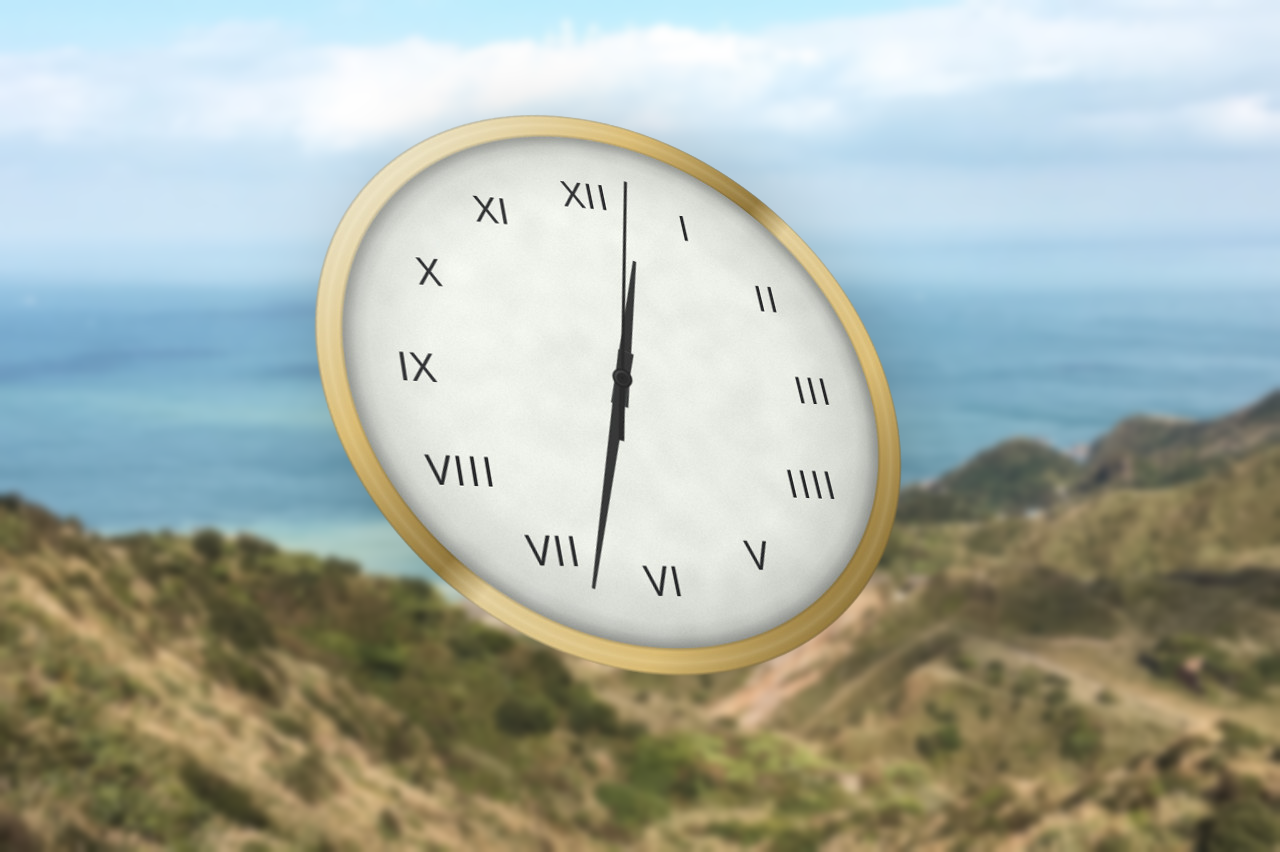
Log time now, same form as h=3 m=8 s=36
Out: h=12 m=33 s=2
